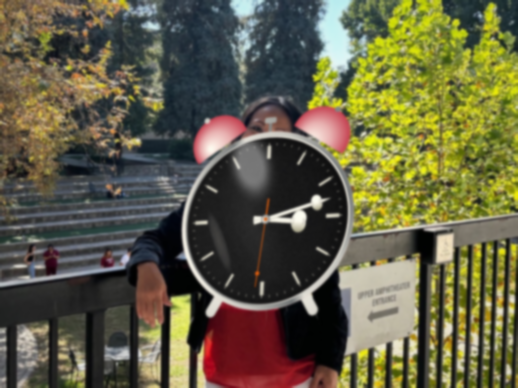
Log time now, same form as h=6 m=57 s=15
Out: h=3 m=12 s=31
